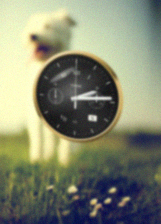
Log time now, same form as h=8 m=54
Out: h=2 m=14
